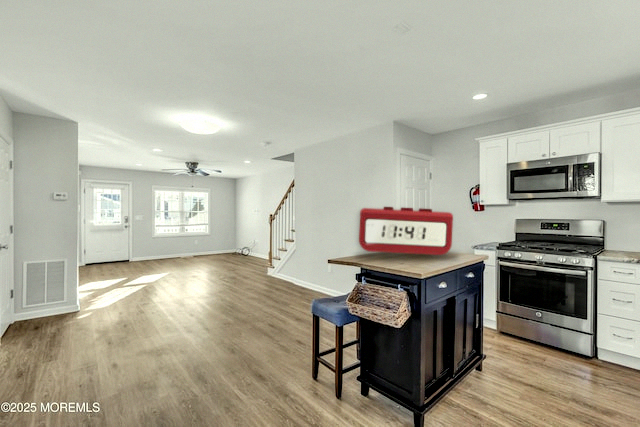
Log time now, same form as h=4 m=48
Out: h=11 m=41
